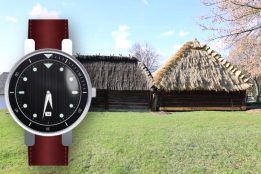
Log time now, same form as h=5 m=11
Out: h=5 m=32
